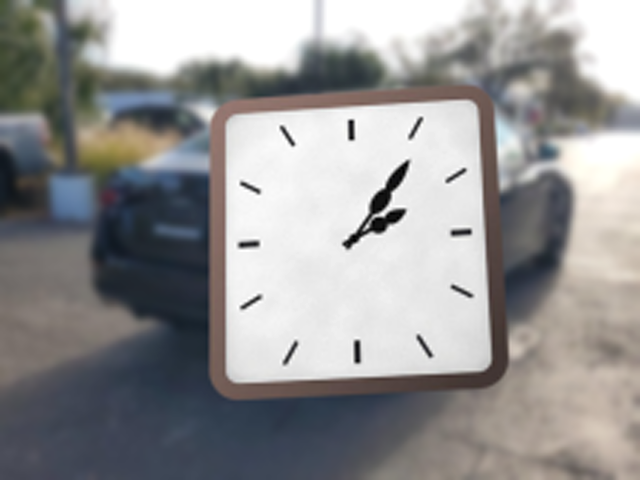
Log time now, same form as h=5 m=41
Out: h=2 m=6
